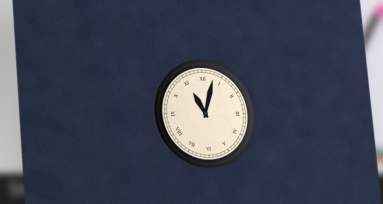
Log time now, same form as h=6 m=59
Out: h=11 m=3
